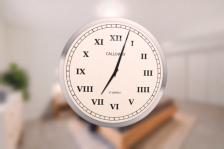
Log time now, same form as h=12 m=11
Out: h=7 m=3
